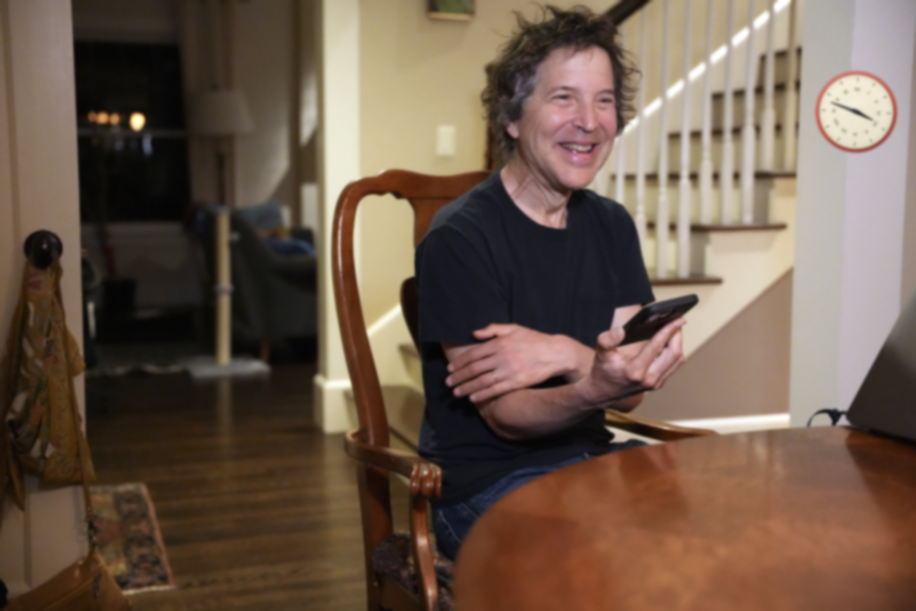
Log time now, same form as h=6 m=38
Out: h=3 m=48
